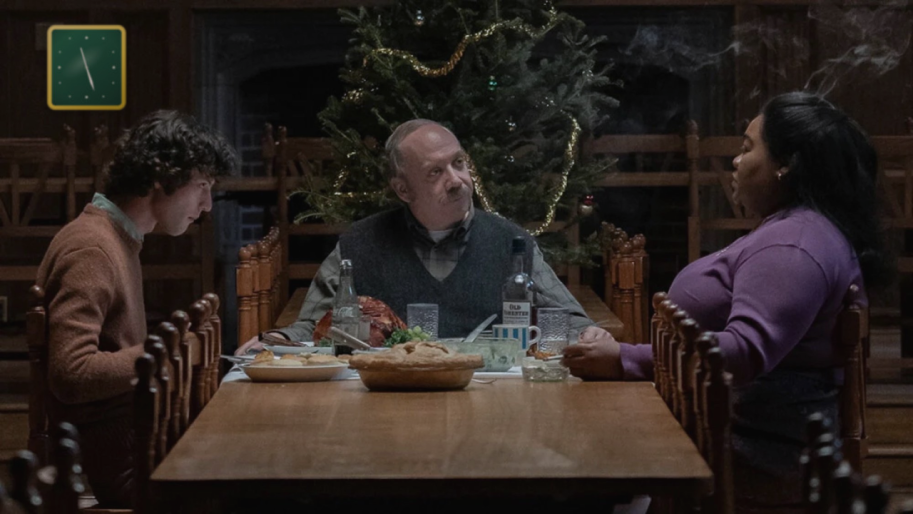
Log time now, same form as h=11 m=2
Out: h=11 m=27
